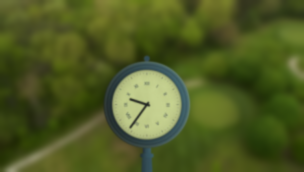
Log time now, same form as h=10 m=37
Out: h=9 m=36
